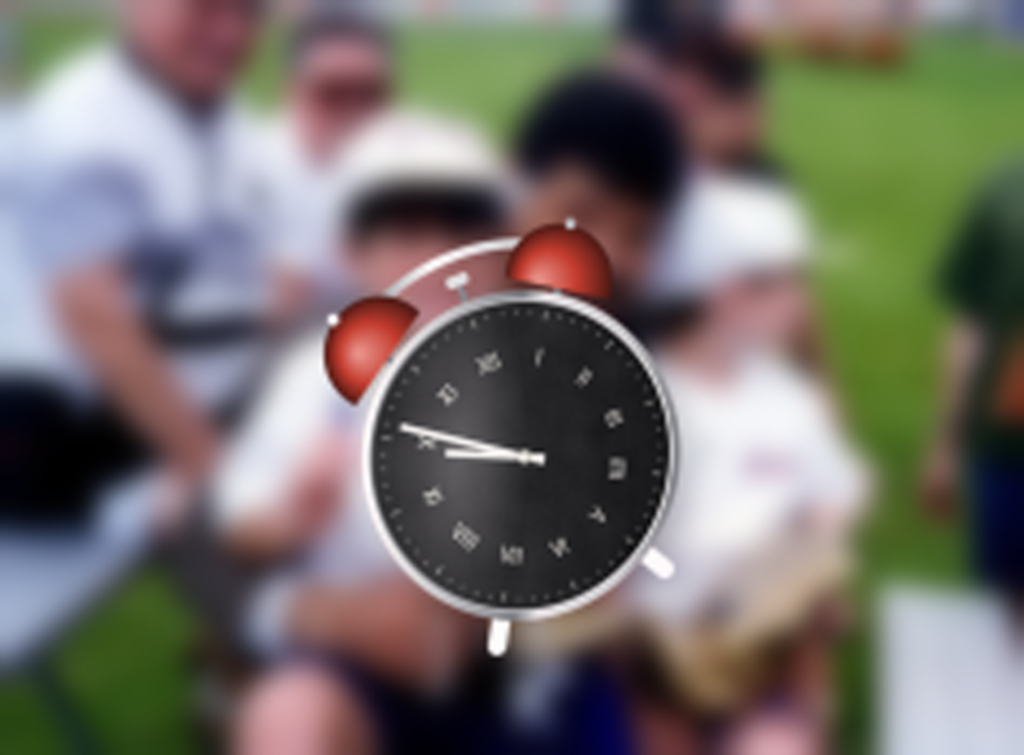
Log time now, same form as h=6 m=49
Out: h=9 m=51
